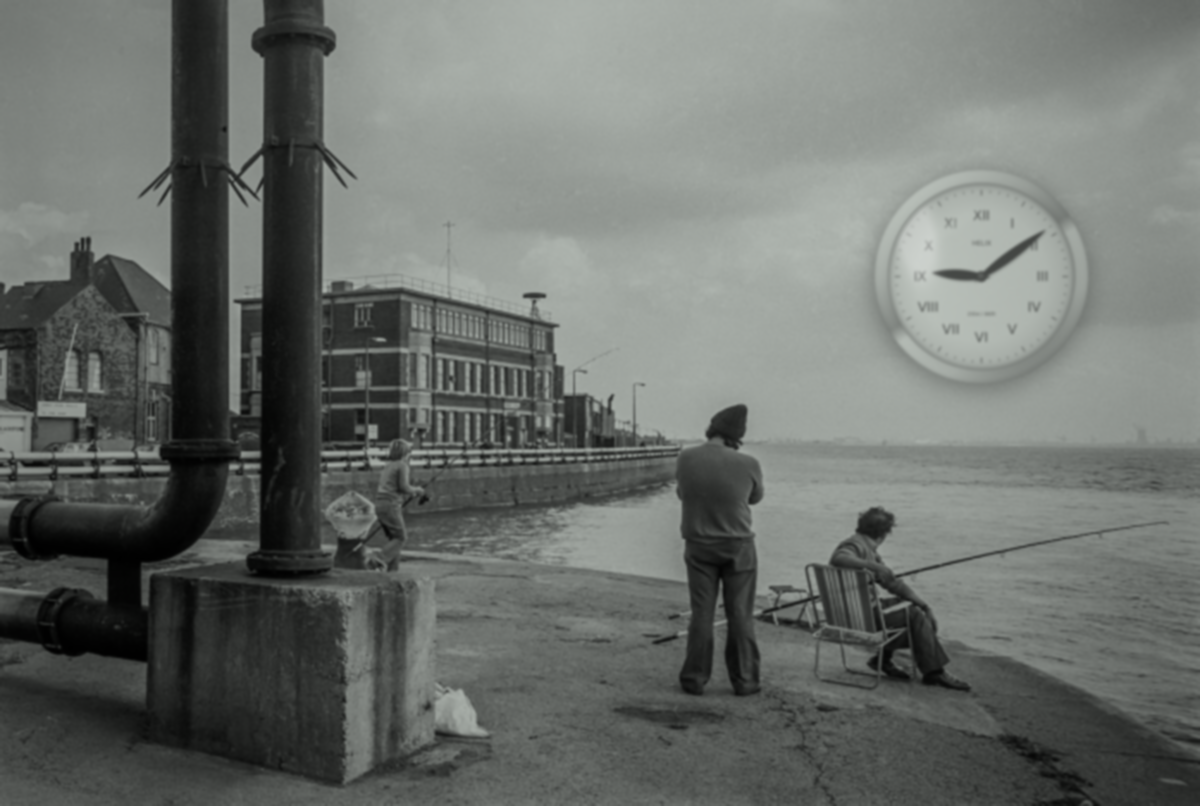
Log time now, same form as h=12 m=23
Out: h=9 m=9
